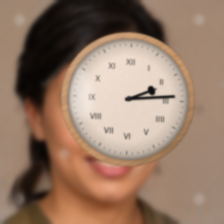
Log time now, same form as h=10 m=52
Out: h=2 m=14
